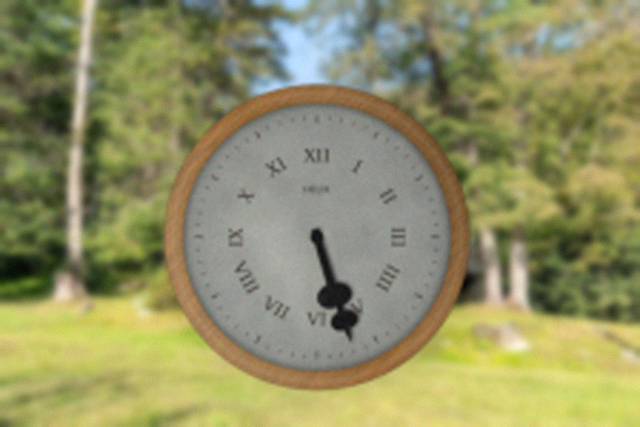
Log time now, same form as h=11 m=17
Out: h=5 m=27
